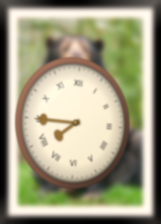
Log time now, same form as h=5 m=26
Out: h=7 m=45
